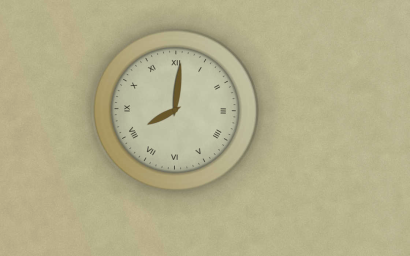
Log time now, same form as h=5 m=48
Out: h=8 m=1
